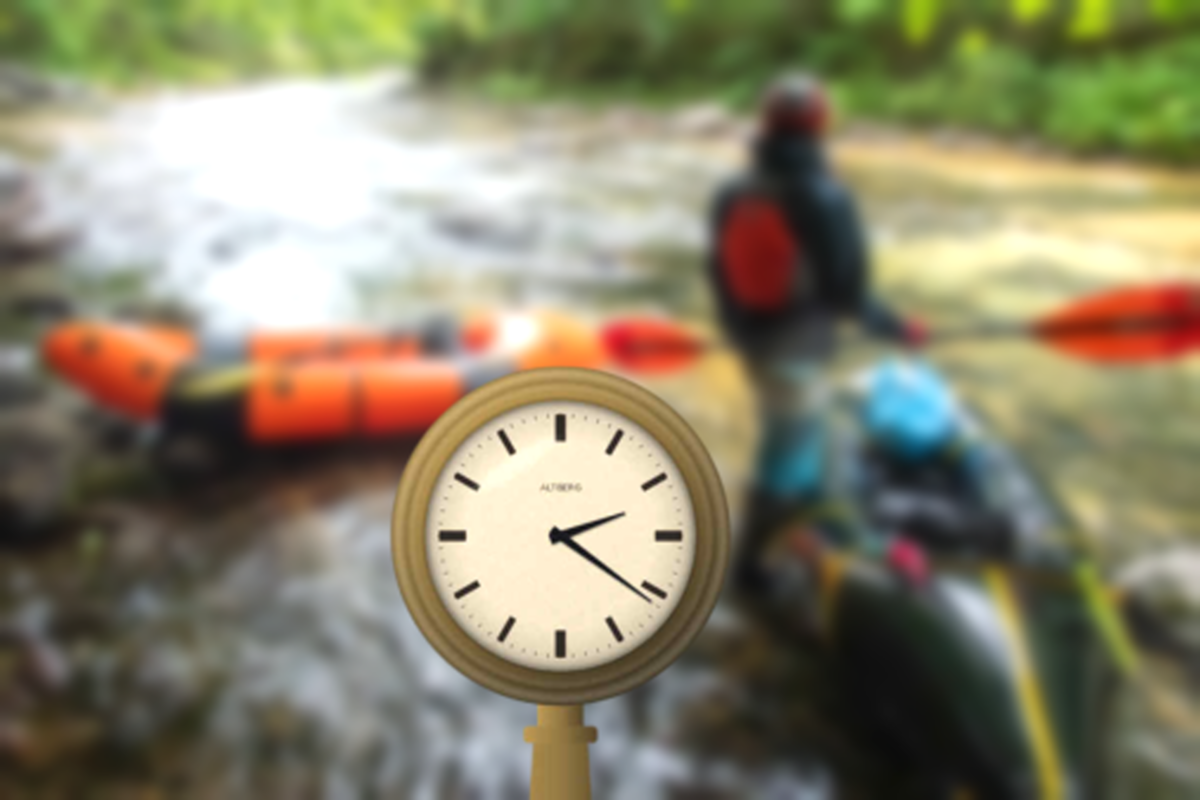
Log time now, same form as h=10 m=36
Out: h=2 m=21
